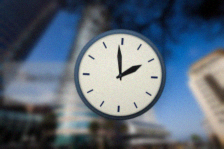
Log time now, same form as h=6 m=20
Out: h=1 m=59
